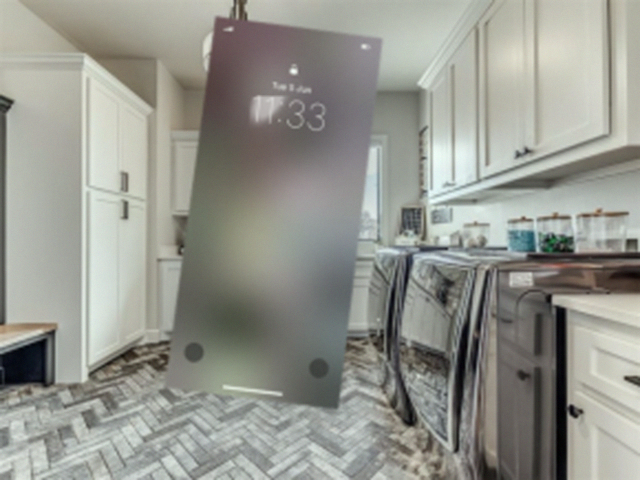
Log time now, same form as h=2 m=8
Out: h=11 m=33
